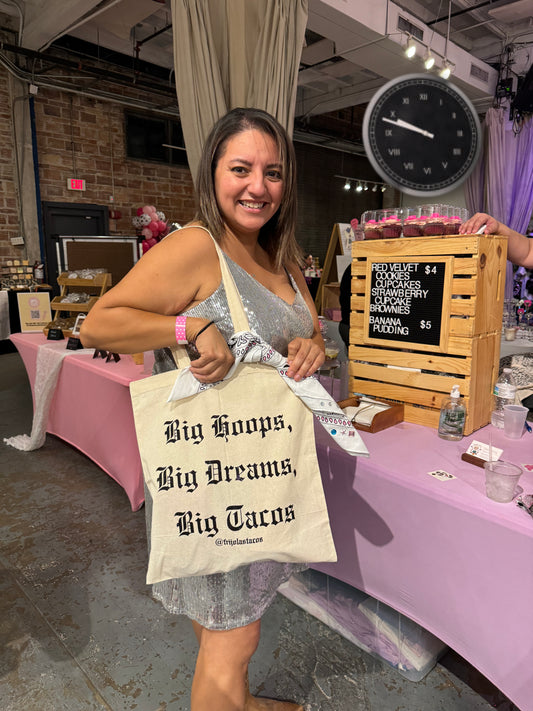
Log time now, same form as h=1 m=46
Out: h=9 m=48
